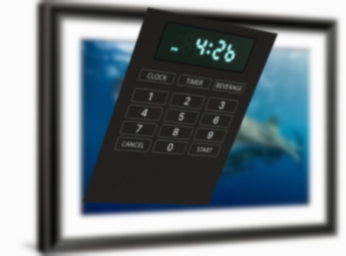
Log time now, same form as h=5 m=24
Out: h=4 m=26
